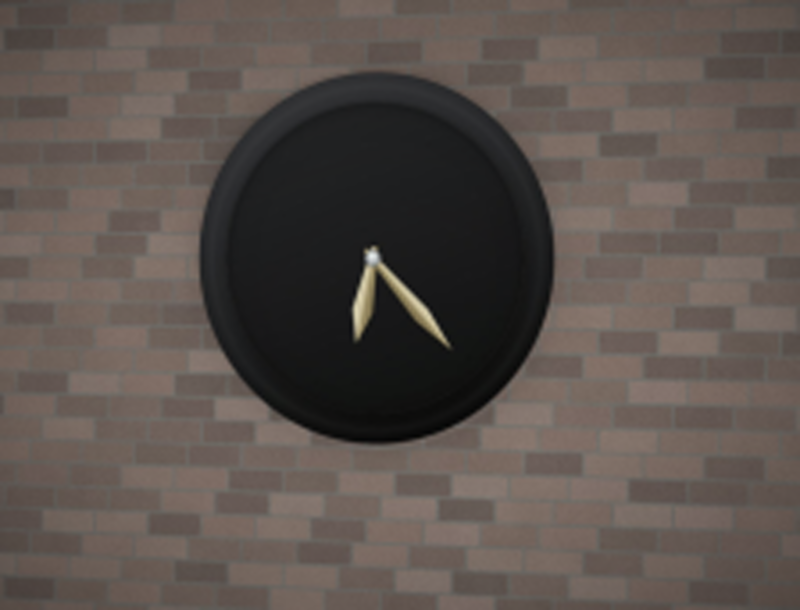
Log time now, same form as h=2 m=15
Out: h=6 m=23
